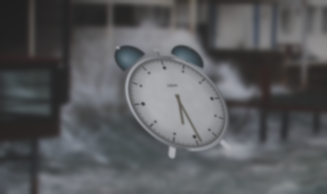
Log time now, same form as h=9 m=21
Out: h=6 m=29
